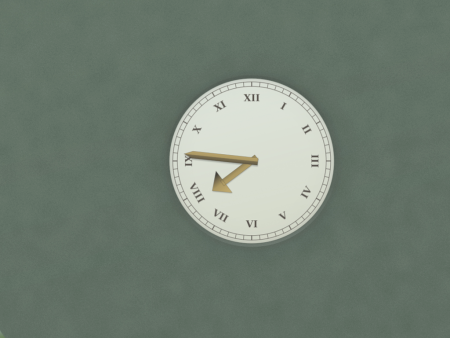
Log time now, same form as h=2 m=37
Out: h=7 m=46
